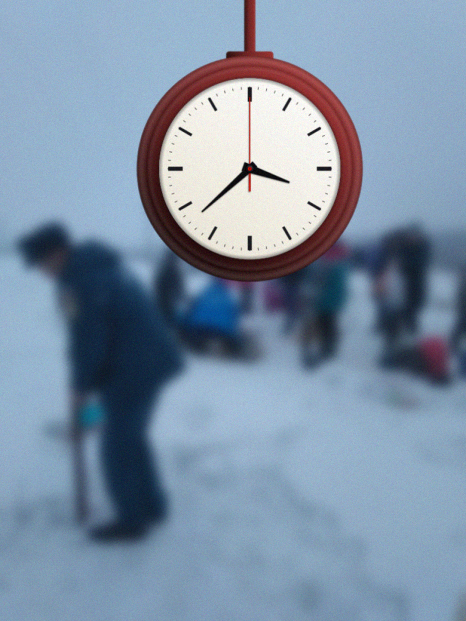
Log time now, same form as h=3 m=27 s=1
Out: h=3 m=38 s=0
